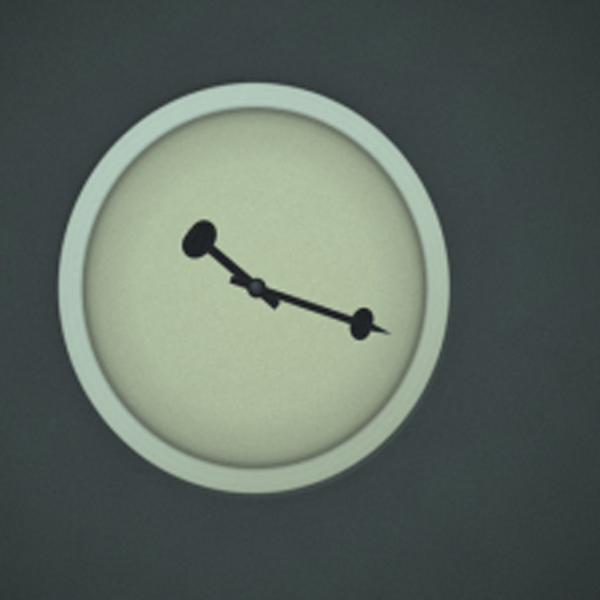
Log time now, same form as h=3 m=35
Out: h=10 m=18
